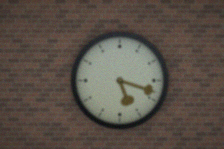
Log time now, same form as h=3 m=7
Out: h=5 m=18
